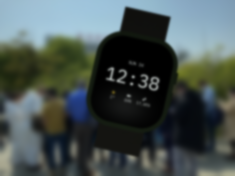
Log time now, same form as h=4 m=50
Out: h=12 m=38
